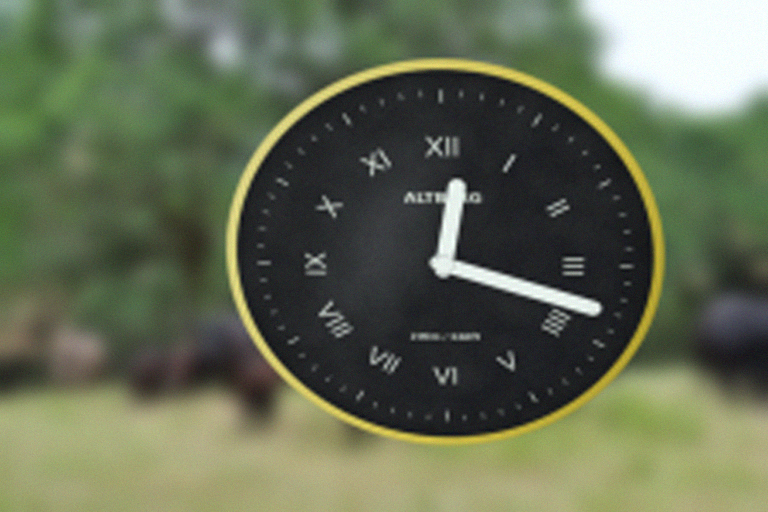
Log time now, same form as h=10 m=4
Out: h=12 m=18
